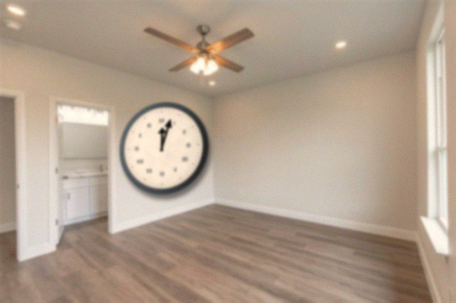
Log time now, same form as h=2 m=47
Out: h=12 m=3
